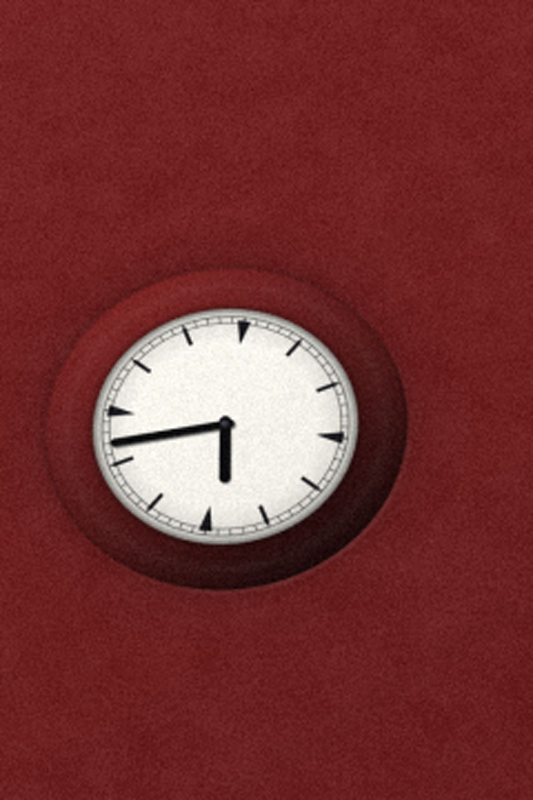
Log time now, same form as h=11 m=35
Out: h=5 m=42
